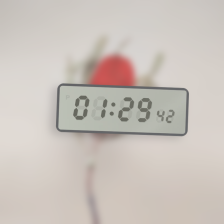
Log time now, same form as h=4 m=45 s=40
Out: h=1 m=29 s=42
